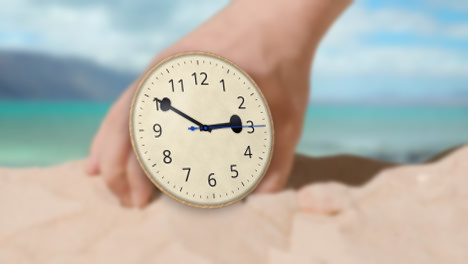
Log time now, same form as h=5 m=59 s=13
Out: h=2 m=50 s=15
